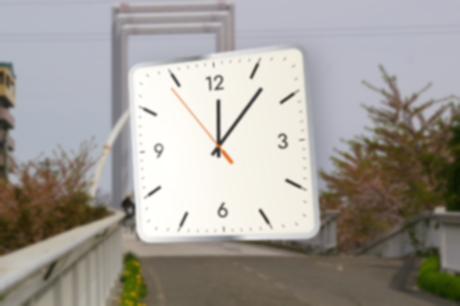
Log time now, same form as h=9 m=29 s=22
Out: h=12 m=6 s=54
